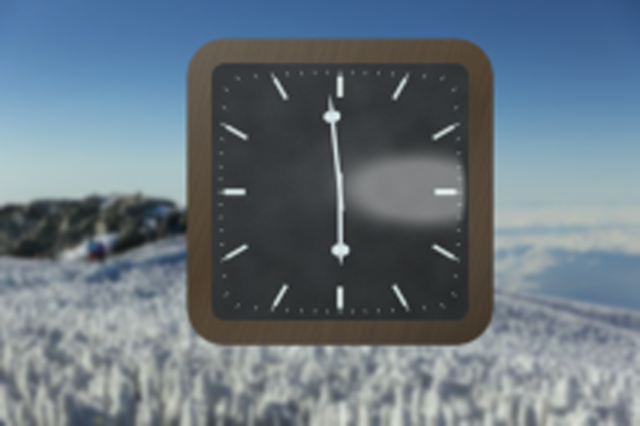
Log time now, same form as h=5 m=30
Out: h=5 m=59
